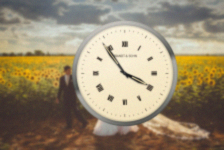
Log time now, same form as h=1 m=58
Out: h=3 m=54
